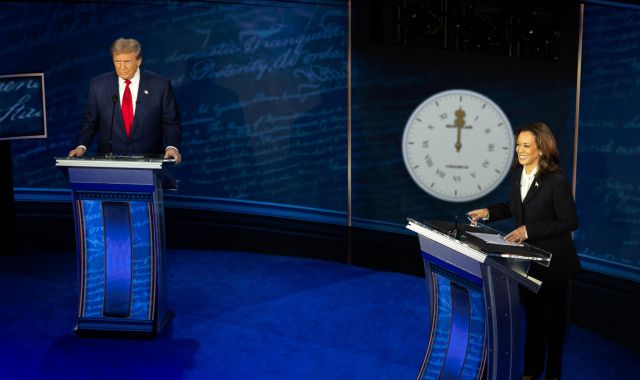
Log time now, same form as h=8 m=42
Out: h=12 m=0
